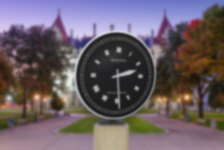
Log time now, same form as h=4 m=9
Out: h=2 m=29
